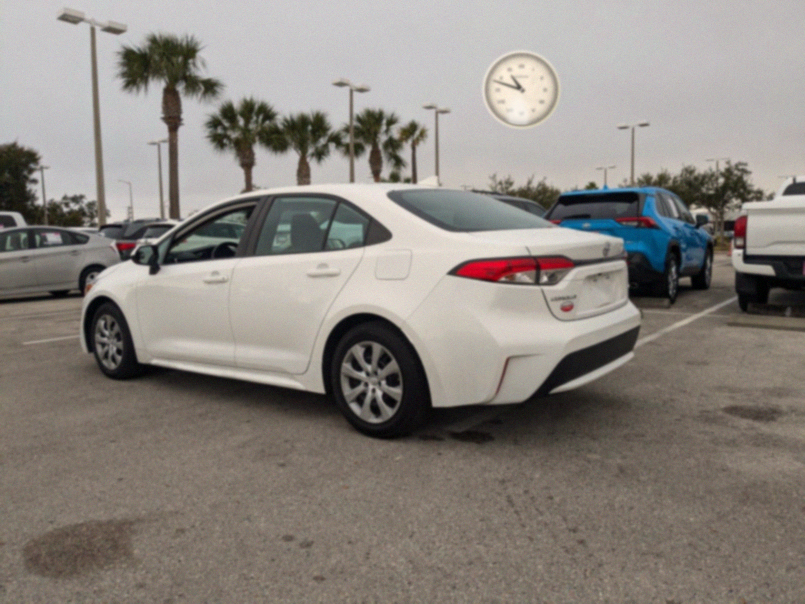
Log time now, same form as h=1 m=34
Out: h=10 m=48
